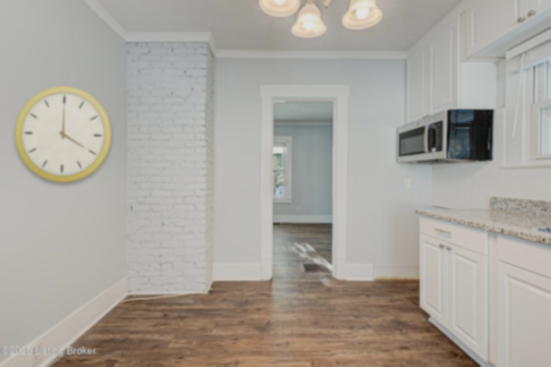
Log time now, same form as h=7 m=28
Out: h=4 m=0
